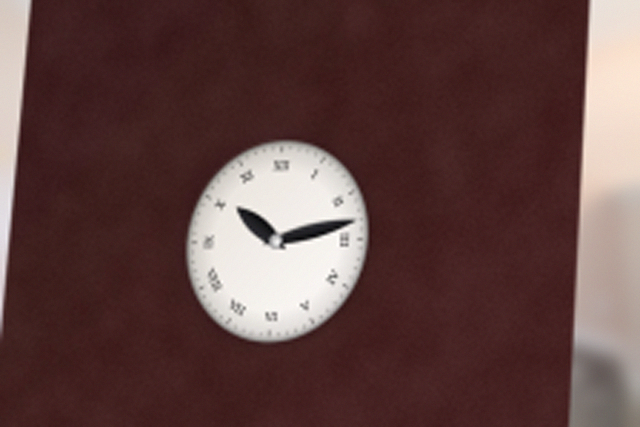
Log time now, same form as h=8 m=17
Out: h=10 m=13
